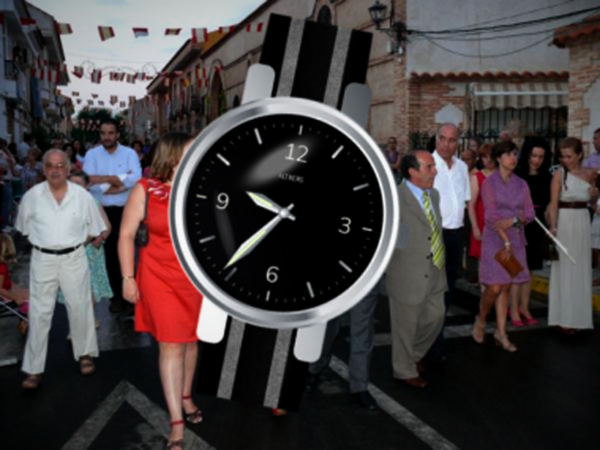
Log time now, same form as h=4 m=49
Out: h=9 m=36
